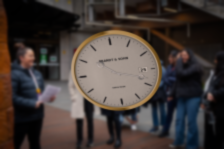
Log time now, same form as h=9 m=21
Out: h=10 m=18
